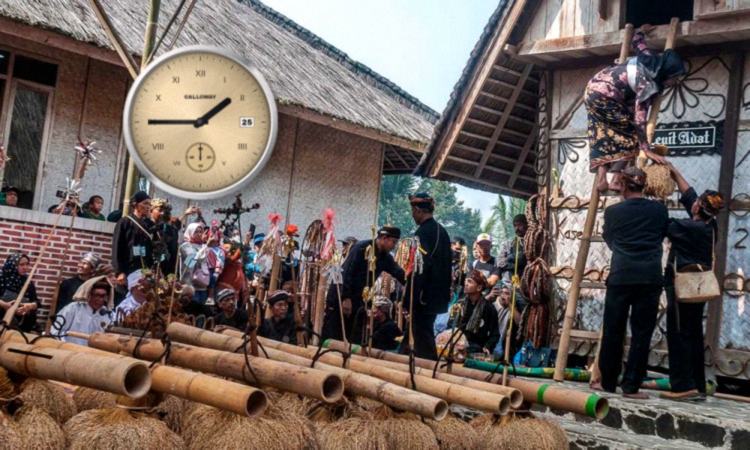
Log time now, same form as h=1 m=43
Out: h=1 m=45
